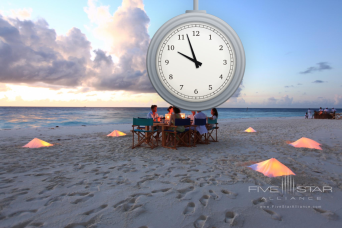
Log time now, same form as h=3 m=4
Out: h=9 m=57
